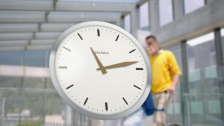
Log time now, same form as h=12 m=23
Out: h=11 m=13
